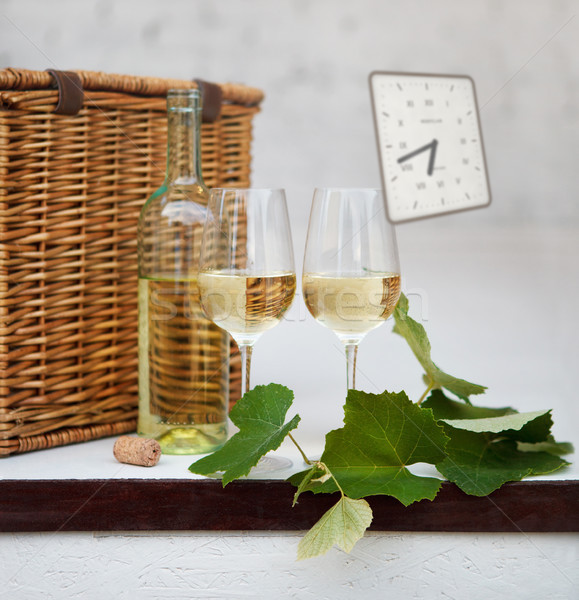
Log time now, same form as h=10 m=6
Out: h=6 m=42
